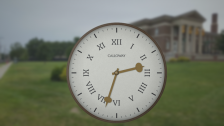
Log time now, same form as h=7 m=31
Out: h=2 m=33
